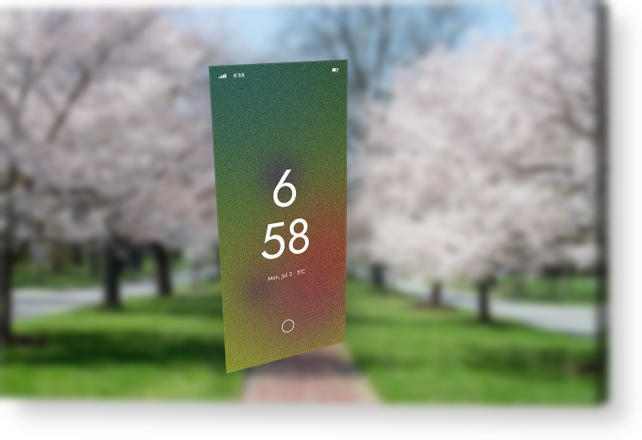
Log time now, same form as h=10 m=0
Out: h=6 m=58
